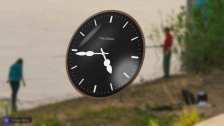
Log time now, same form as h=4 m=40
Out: h=4 m=44
